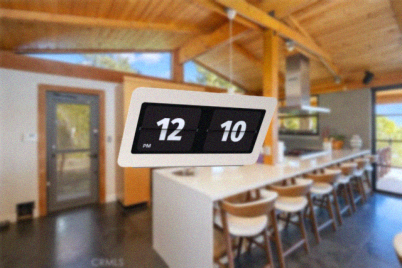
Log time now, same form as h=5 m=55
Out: h=12 m=10
